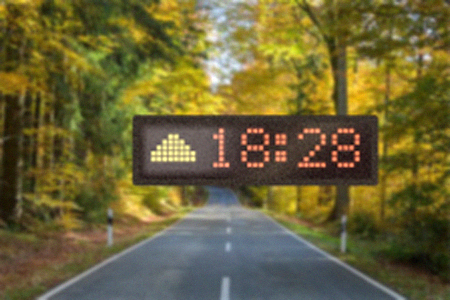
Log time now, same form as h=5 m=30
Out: h=18 m=28
